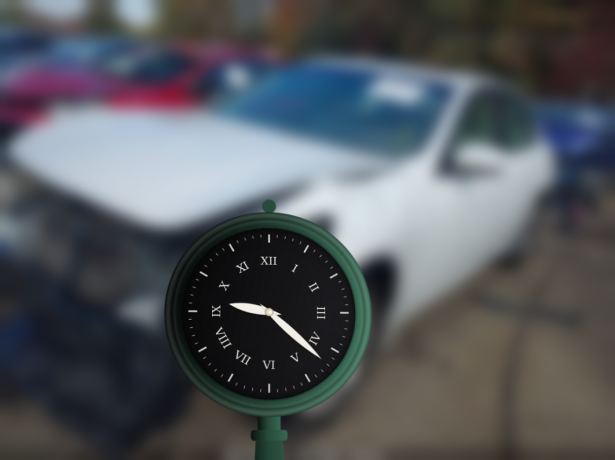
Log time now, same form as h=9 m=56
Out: h=9 m=22
